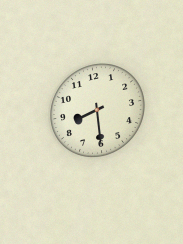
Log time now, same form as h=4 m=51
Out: h=8 m=30
